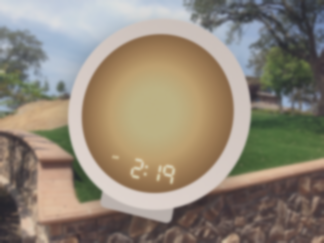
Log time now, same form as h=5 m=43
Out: h=2 m=19
